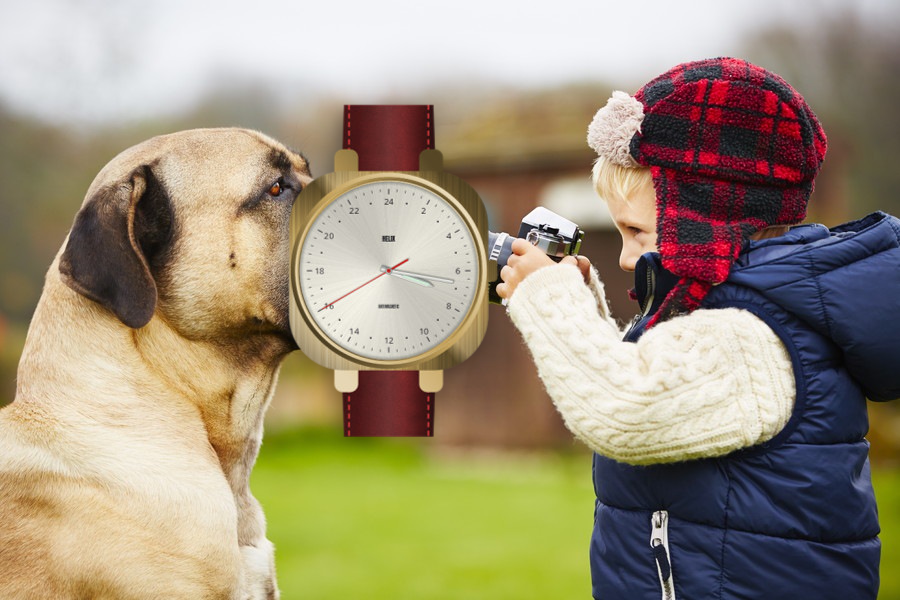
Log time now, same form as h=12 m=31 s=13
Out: h=7 m=16 s=40
